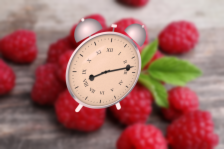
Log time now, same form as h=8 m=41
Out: h=8 m=13
